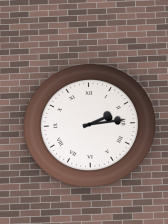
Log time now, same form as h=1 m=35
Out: h=2 m=14
